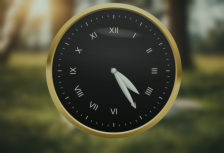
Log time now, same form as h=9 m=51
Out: h=4 m=25
